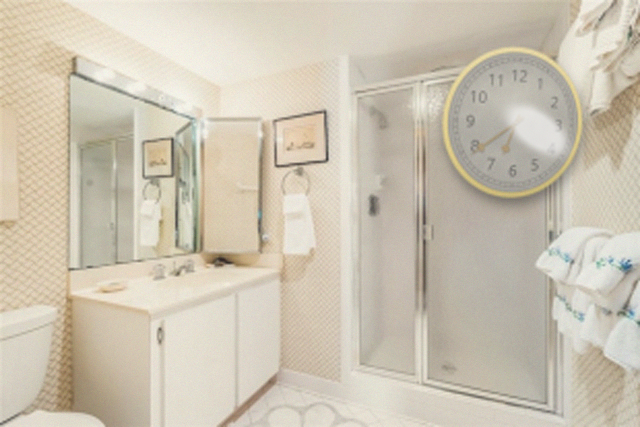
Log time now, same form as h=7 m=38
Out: h=6 m=39
